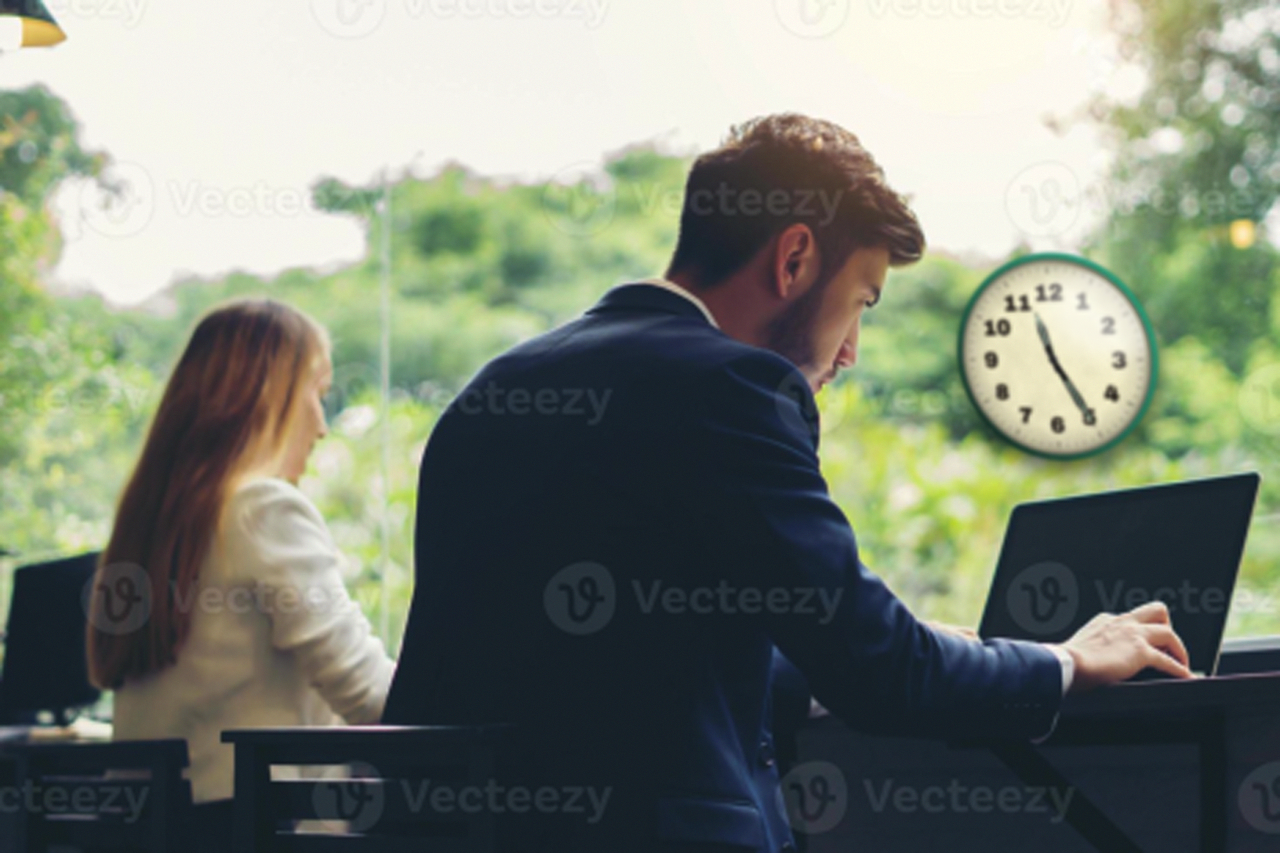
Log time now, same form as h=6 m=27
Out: h=11 m=25
